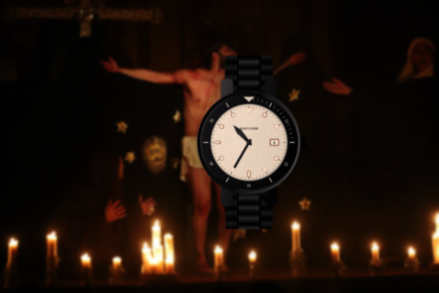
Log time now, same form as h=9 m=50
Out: h=10 m=35
